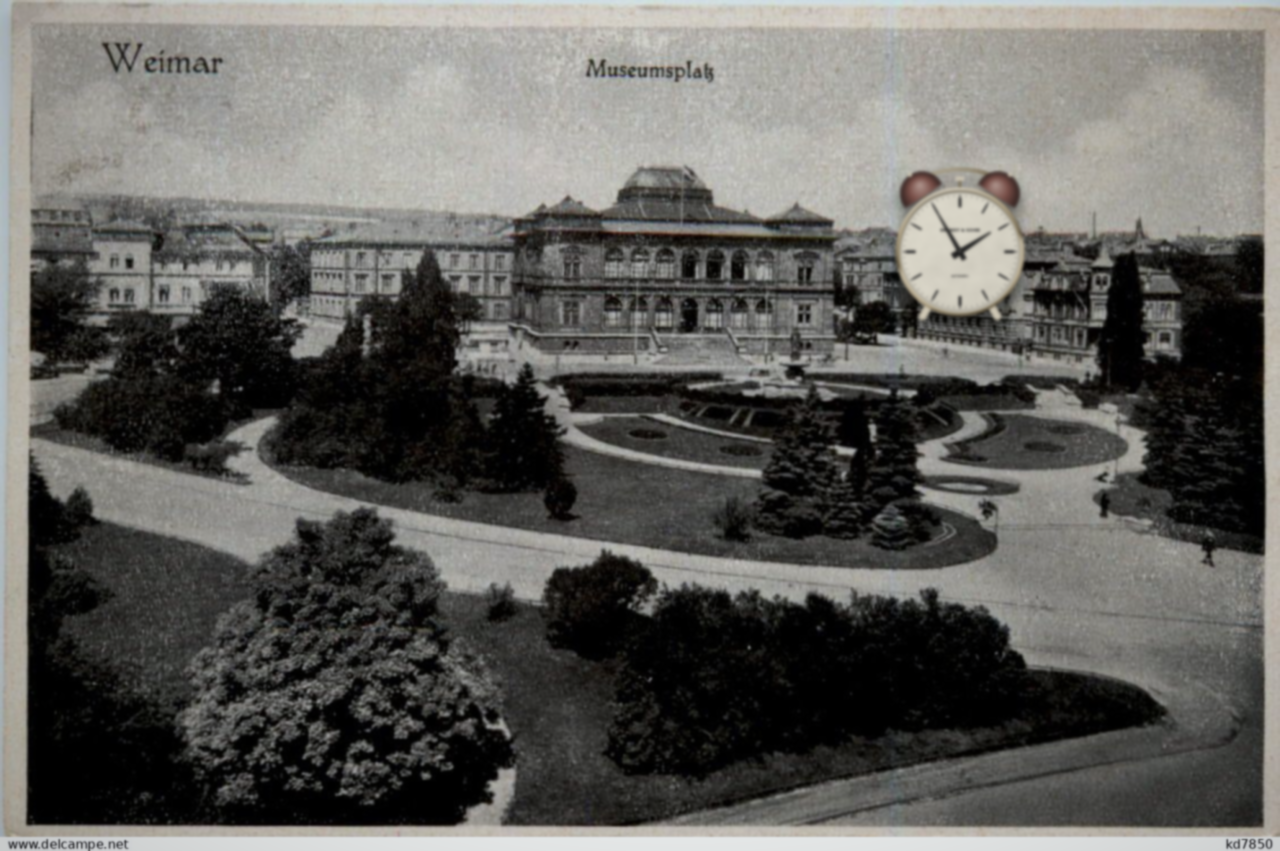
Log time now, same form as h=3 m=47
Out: h=1 m=55
